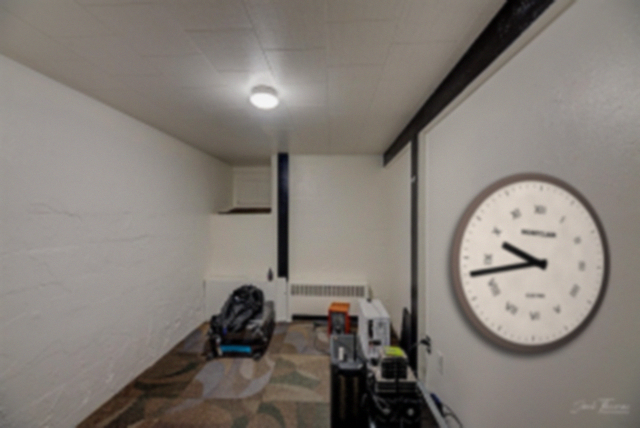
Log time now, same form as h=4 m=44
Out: h=9 m=43
